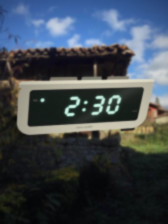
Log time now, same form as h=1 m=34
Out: h=2 m=30
